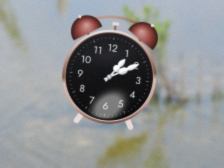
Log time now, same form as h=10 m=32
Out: h=1 m=10
